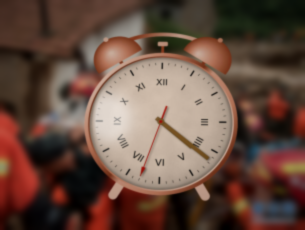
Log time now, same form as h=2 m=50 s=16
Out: h=4 m=21 s=33
